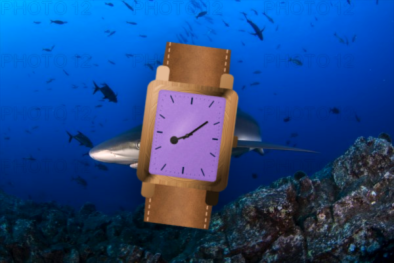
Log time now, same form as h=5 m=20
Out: h=8 m=8
